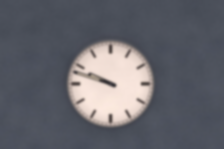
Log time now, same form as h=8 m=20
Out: h=9 m=48
